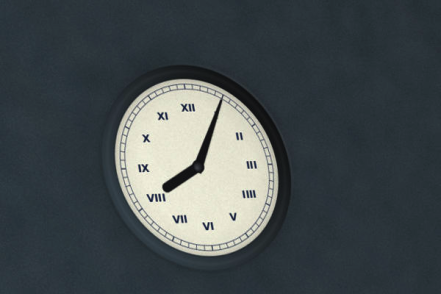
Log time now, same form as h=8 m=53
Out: h=8 m=5
